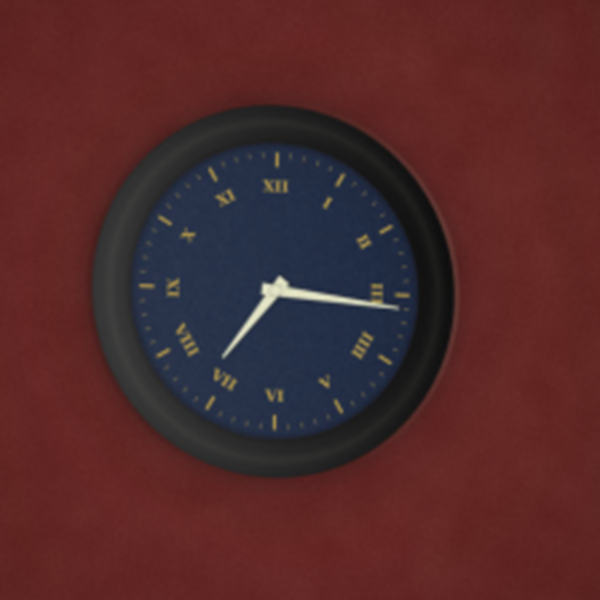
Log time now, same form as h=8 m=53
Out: h=7 m=16
